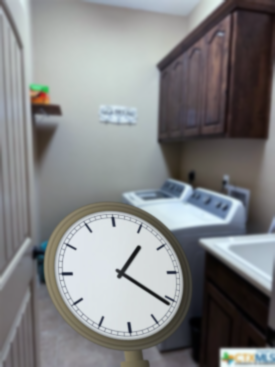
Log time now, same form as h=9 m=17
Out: h=1 m=21
